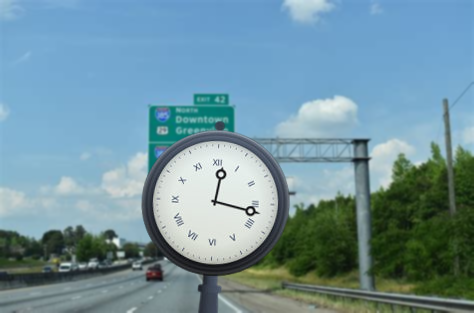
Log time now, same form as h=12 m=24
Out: h=12 m=17
